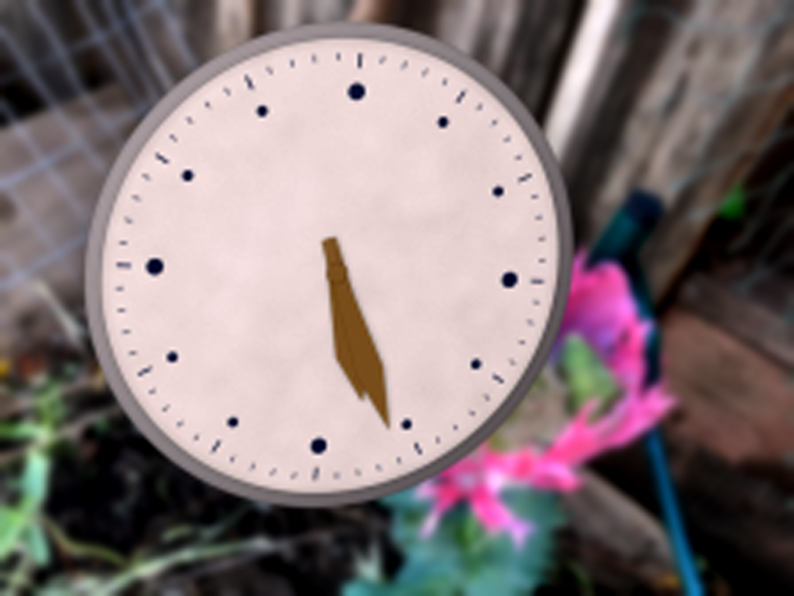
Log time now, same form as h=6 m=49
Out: h=5 m=26
